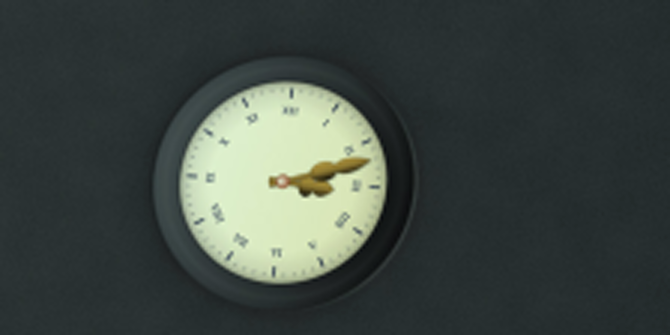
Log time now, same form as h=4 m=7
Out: h=3 m=12
